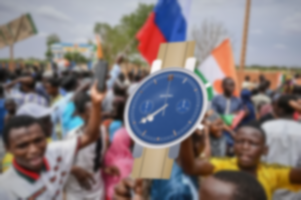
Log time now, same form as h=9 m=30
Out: h=7 m=39
